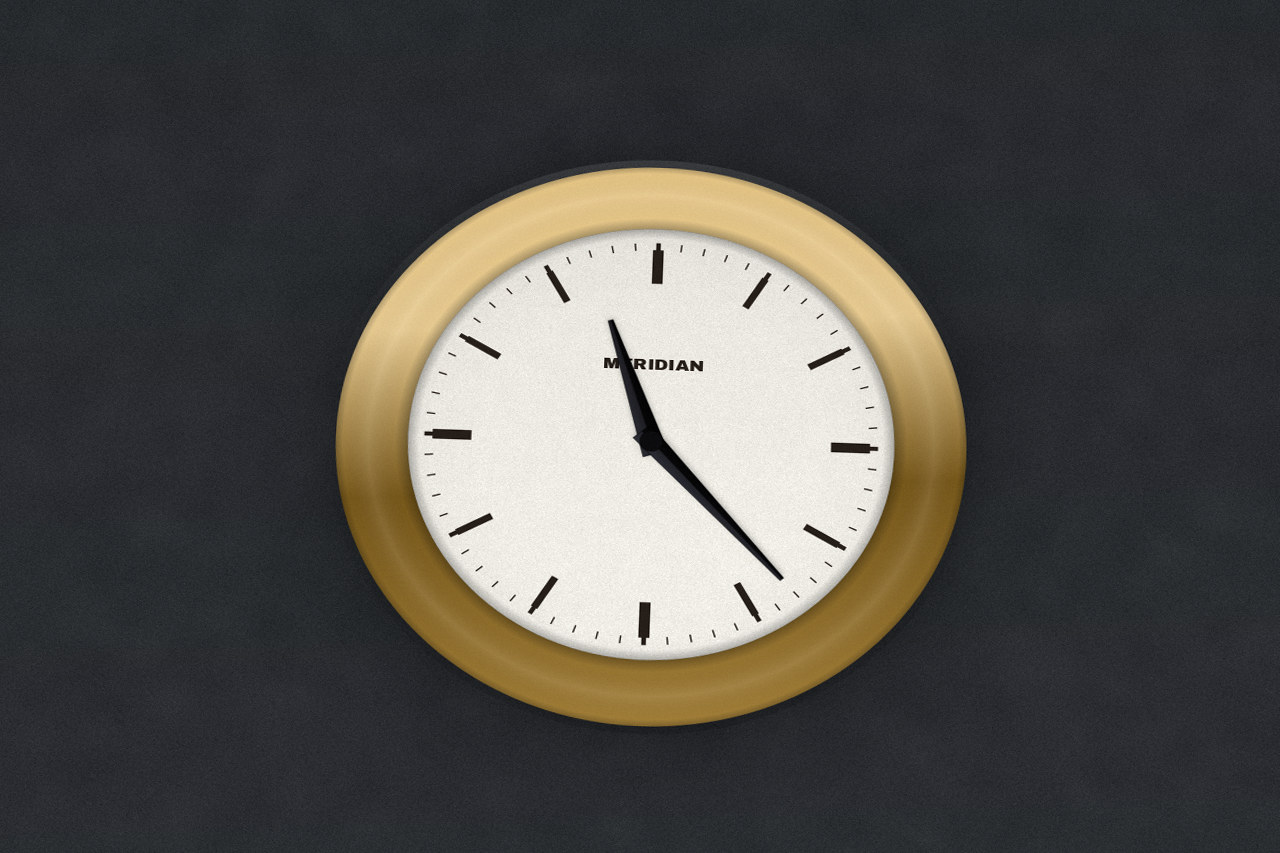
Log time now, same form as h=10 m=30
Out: h=11 m=23
